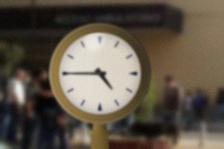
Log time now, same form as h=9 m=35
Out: h=4 m=45
